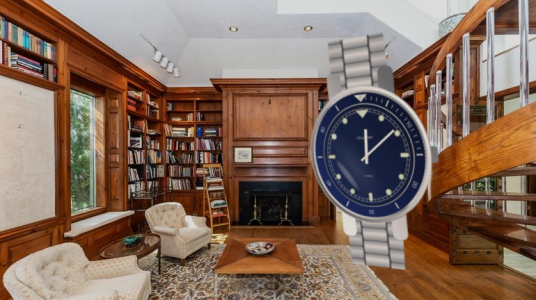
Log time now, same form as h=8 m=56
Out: h=12 m=9
